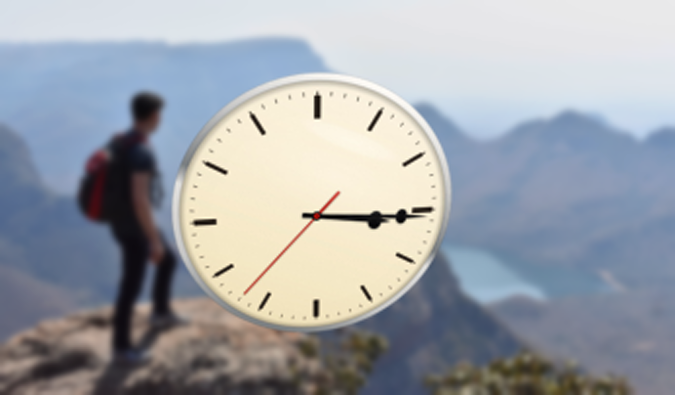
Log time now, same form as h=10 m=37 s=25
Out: h=3 m=15 s=37
